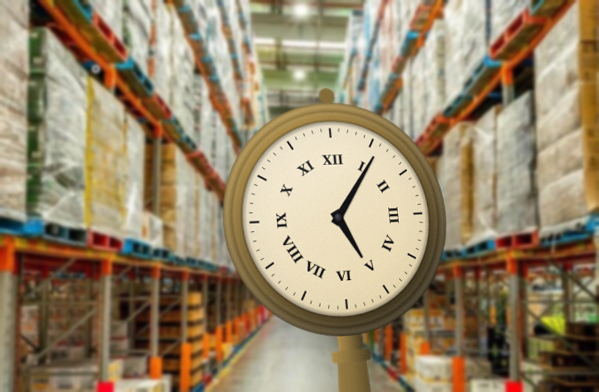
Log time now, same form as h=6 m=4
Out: h=5 m=6
